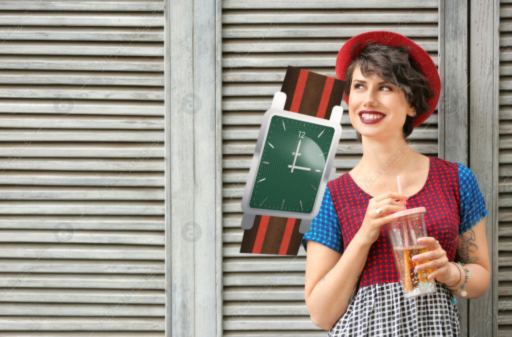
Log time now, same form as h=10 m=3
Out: h=3 m=0
